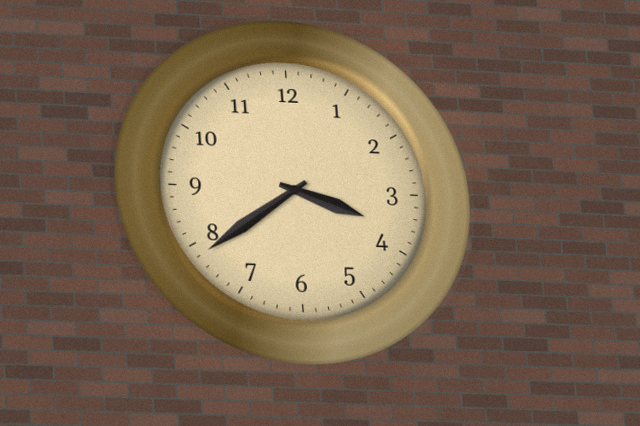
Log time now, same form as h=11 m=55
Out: h=3 m=39
